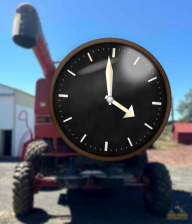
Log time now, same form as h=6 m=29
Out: h=3 m=59
